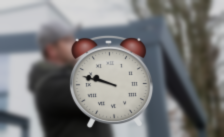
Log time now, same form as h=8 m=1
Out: h=9 m=48
